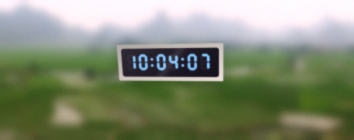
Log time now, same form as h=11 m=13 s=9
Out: h=10 m=4 s=7
